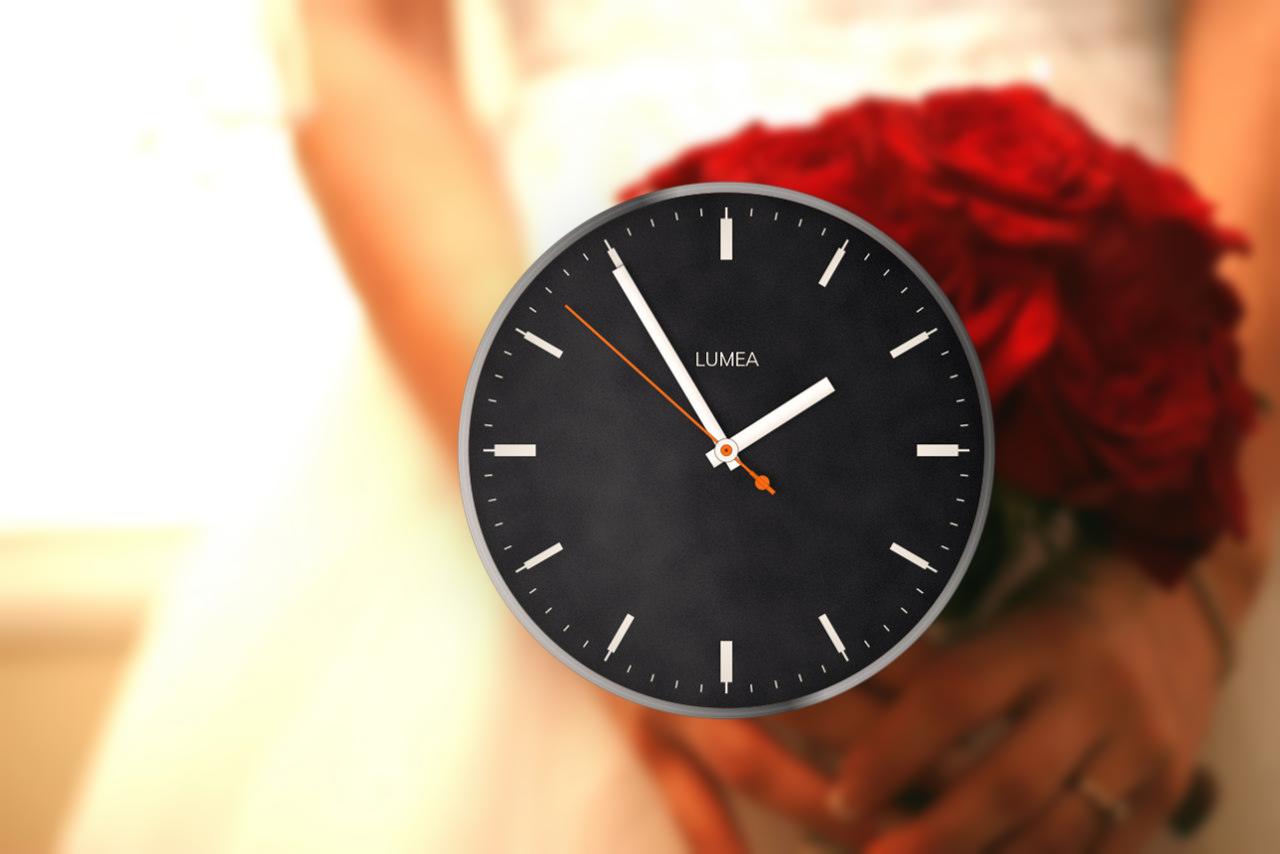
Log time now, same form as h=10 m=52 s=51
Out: h=1 m=54 s=52
